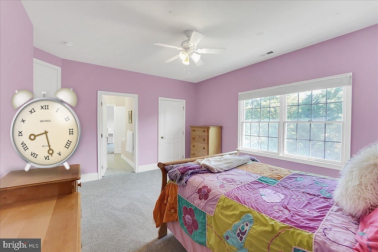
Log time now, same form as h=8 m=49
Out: h=8 m=28
